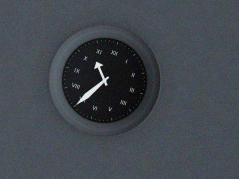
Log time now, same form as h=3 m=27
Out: h=10 m=35
